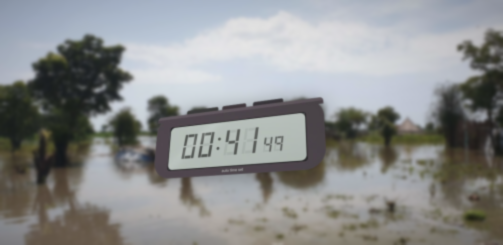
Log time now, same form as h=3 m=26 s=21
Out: h=0 m=41 s=49
